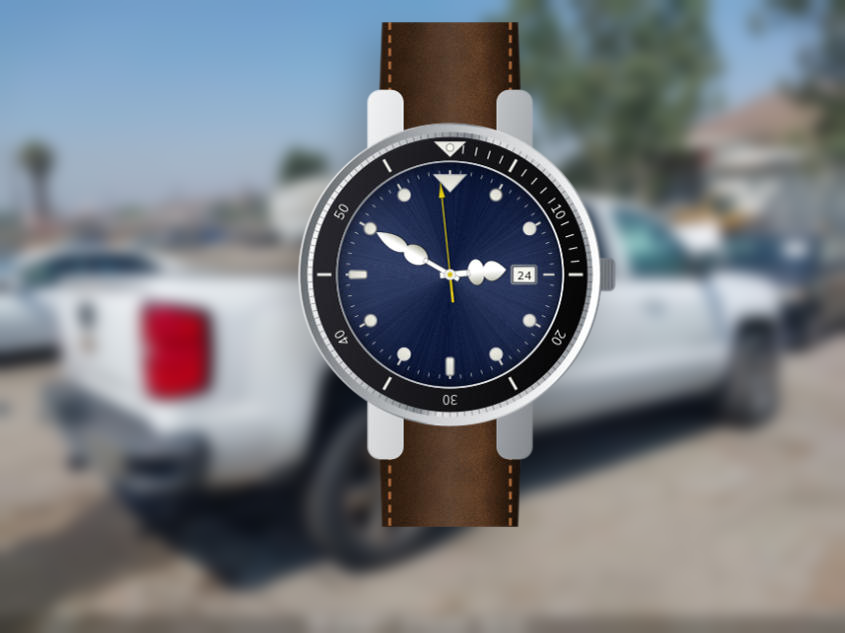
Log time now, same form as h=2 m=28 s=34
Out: h=2 m=49 s=59
